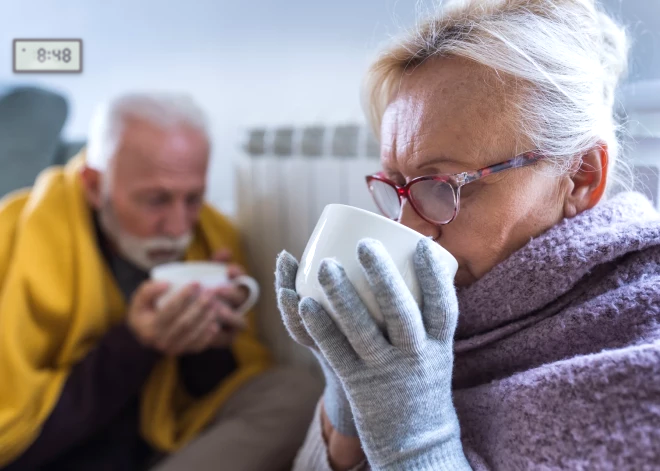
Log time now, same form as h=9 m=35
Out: h=8 m=48
